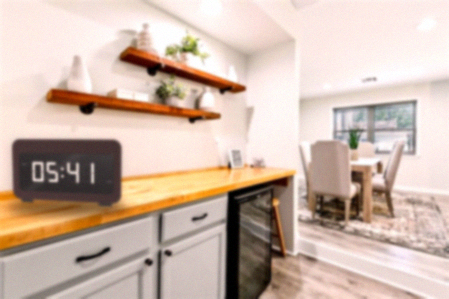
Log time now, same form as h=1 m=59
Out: h=5 m=41
